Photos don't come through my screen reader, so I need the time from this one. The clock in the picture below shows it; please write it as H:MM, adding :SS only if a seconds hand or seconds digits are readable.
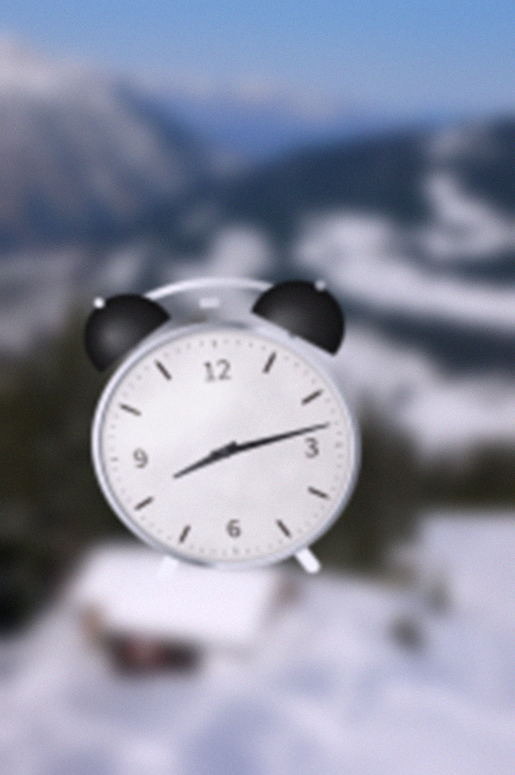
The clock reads 8:13
